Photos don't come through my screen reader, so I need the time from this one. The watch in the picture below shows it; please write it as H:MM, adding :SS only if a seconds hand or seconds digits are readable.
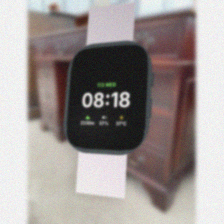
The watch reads 8:18
